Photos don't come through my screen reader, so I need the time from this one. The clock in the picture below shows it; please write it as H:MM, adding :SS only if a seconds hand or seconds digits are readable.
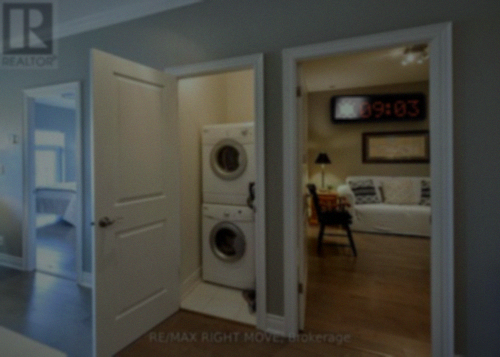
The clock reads 9:03
